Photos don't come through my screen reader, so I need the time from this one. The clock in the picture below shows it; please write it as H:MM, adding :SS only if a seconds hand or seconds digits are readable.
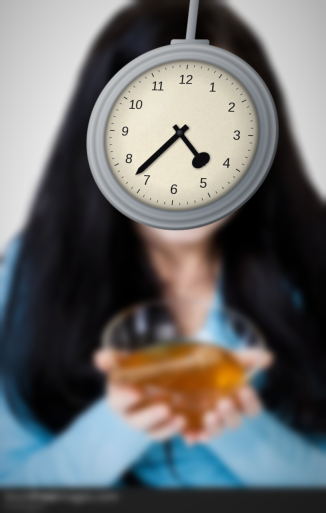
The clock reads 4:37
